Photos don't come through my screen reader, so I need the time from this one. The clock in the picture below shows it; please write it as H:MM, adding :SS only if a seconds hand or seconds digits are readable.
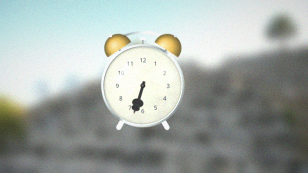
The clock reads 6:33
